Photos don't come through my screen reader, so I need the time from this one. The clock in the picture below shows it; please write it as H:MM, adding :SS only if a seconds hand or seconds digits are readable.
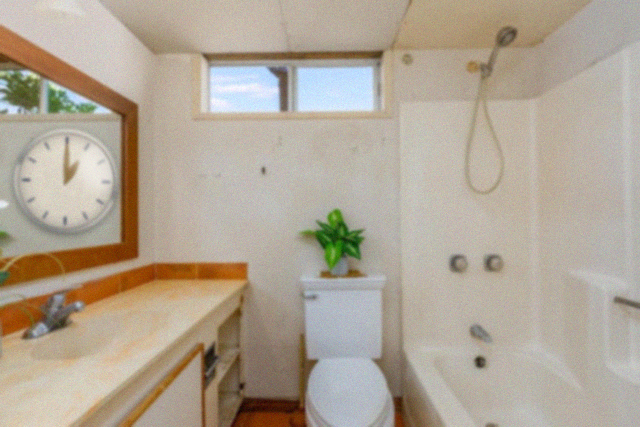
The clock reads 1:00
